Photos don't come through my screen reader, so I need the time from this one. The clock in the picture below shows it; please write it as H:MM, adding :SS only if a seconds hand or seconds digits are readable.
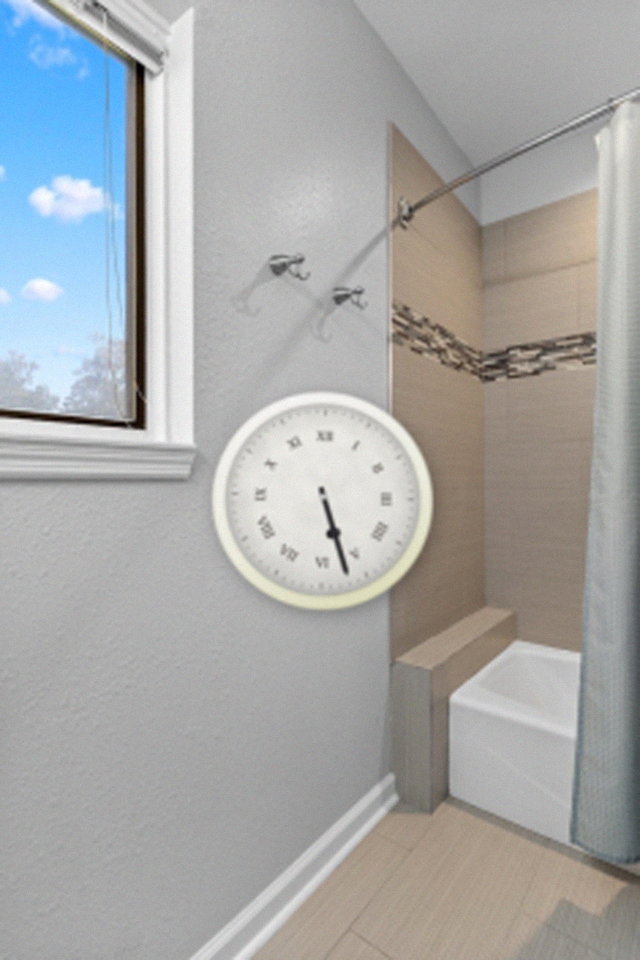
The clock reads 5:27
